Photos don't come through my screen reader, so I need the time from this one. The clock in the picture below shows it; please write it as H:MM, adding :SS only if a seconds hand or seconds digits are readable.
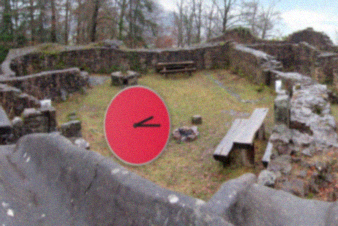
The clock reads 2:15
